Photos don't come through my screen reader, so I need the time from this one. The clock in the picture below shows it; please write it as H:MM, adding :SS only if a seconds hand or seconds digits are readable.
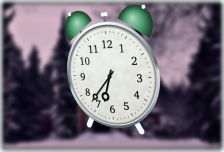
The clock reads 6:37
